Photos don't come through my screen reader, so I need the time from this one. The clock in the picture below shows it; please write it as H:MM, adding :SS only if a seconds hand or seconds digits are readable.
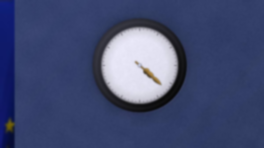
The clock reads 4:22
